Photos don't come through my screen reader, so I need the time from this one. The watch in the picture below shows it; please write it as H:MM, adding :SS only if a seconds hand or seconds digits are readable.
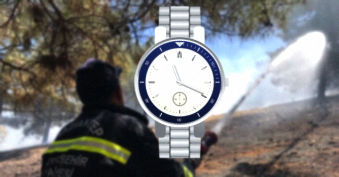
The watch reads 11:19
